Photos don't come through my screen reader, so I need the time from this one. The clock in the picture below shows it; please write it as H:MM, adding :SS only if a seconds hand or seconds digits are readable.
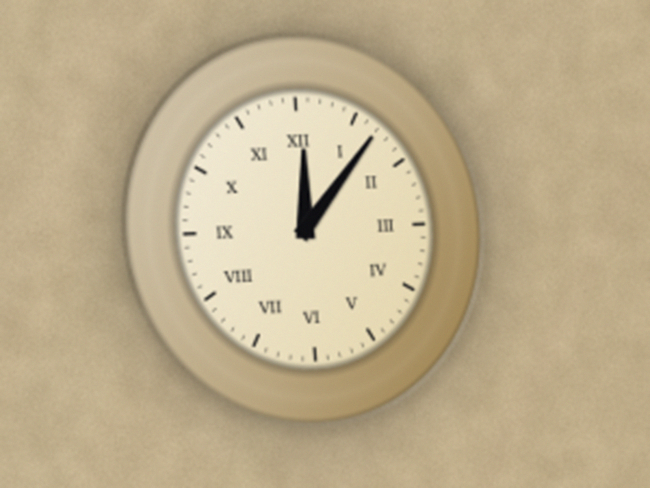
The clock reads 12:07
